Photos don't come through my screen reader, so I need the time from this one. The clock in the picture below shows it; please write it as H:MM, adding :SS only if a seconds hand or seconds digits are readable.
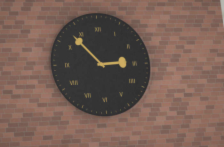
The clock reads 2:53
